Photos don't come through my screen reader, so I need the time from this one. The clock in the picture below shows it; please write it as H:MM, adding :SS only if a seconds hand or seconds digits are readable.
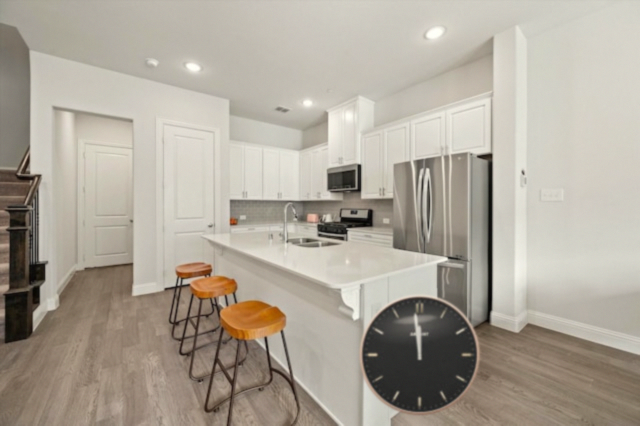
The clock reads 11:59
